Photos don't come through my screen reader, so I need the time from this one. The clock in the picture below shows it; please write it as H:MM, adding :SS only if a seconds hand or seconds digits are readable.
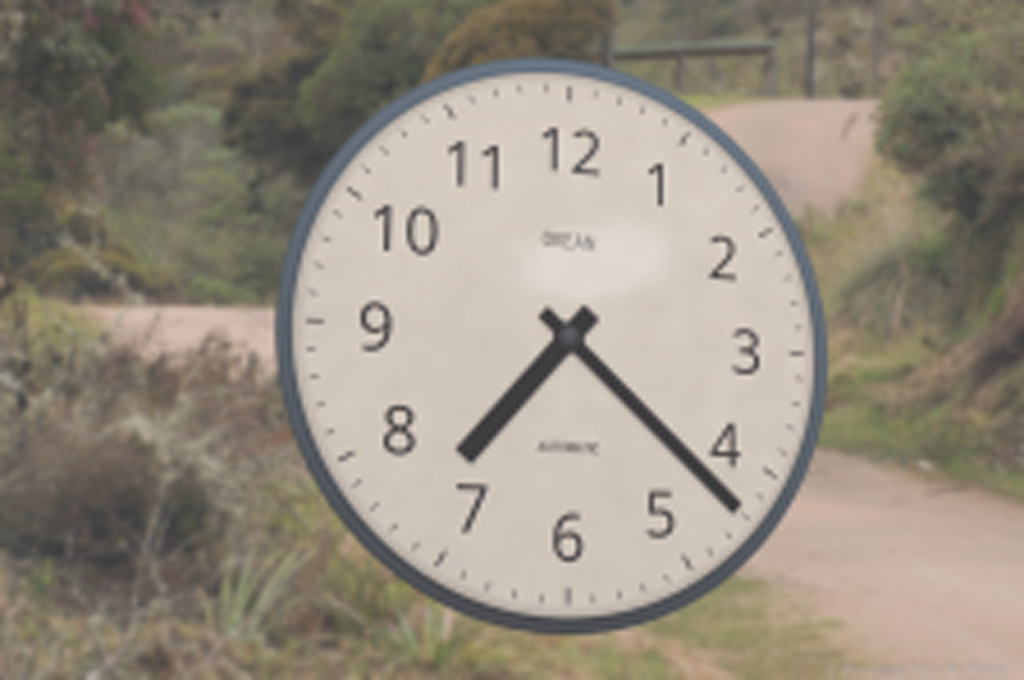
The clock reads 7:22
